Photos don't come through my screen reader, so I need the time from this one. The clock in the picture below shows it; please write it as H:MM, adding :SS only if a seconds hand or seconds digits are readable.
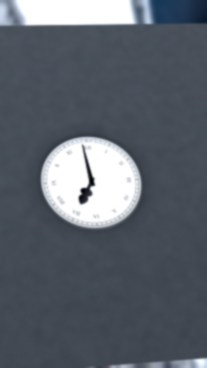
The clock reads 6:59
